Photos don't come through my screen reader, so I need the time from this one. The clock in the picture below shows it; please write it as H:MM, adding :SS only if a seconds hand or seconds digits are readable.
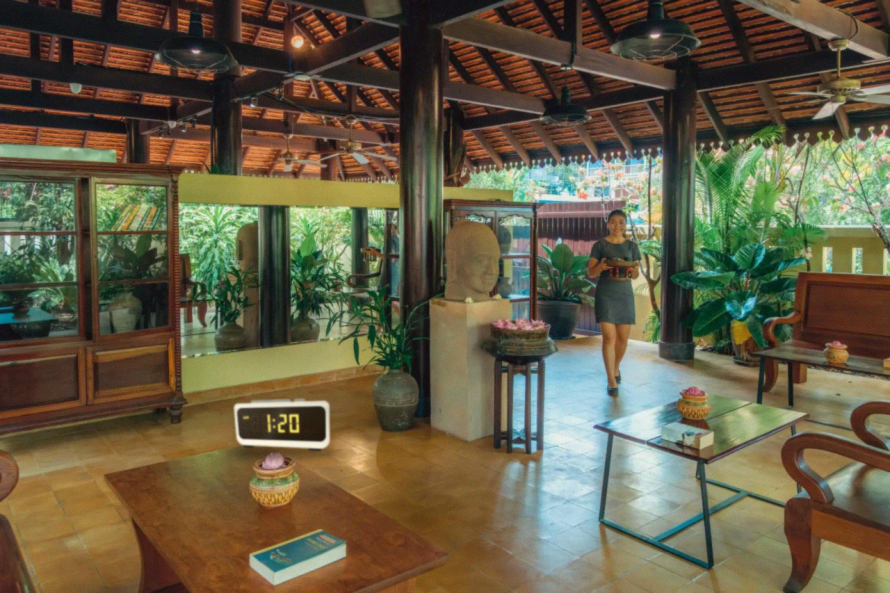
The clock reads 1:20
